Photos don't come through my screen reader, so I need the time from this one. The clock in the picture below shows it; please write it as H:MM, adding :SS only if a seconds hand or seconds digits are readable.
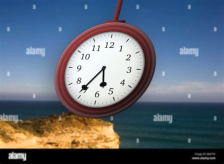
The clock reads 5:36
